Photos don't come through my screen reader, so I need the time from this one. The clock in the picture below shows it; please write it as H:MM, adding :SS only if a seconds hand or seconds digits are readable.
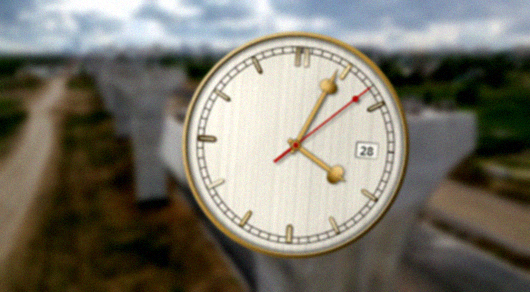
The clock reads 4:04:08
